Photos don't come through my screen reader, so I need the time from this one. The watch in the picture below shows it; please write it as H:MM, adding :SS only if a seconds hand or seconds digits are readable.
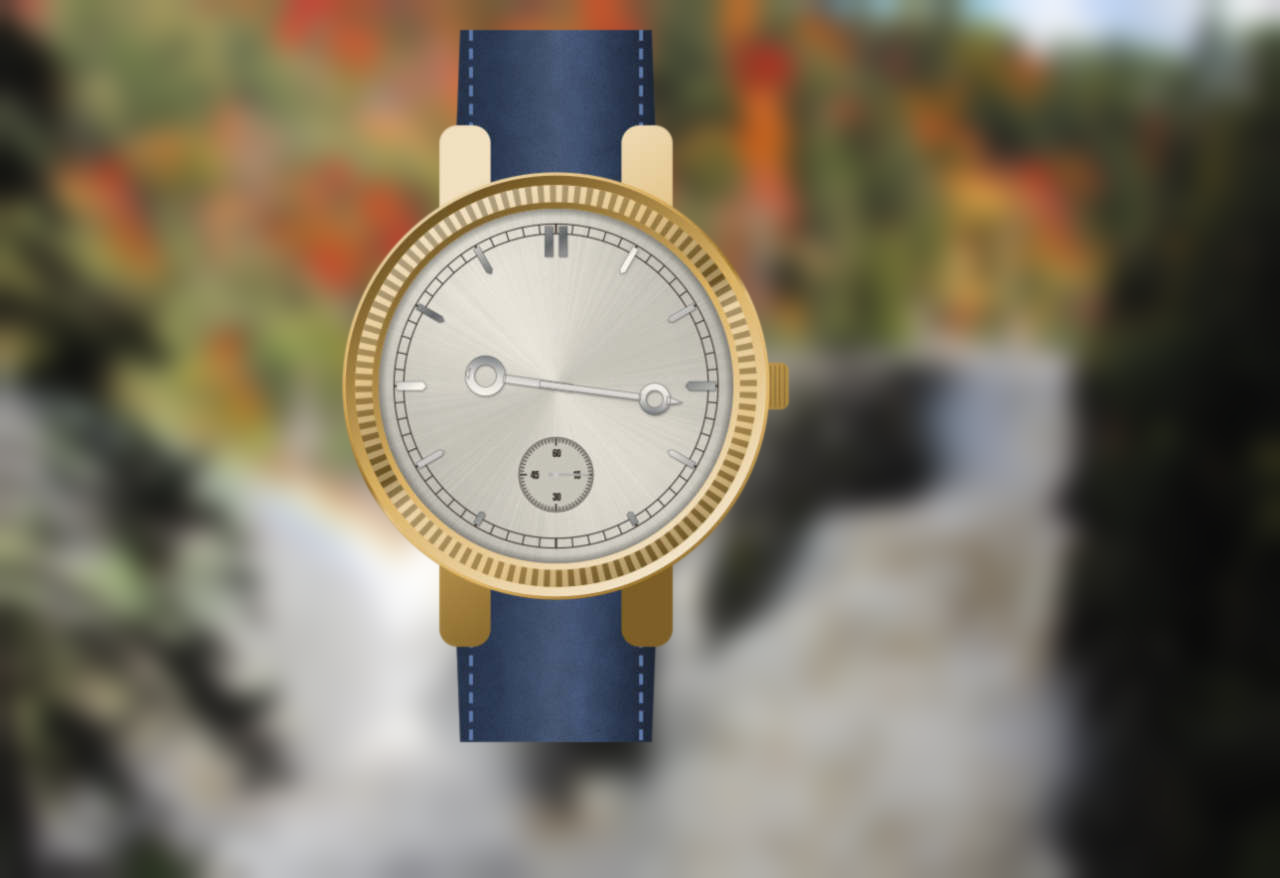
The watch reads 9:16:15
